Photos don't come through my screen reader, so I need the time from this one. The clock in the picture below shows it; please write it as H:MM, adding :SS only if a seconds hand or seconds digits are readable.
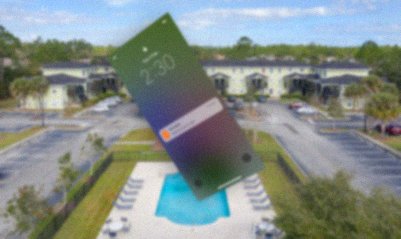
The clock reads 2:30
